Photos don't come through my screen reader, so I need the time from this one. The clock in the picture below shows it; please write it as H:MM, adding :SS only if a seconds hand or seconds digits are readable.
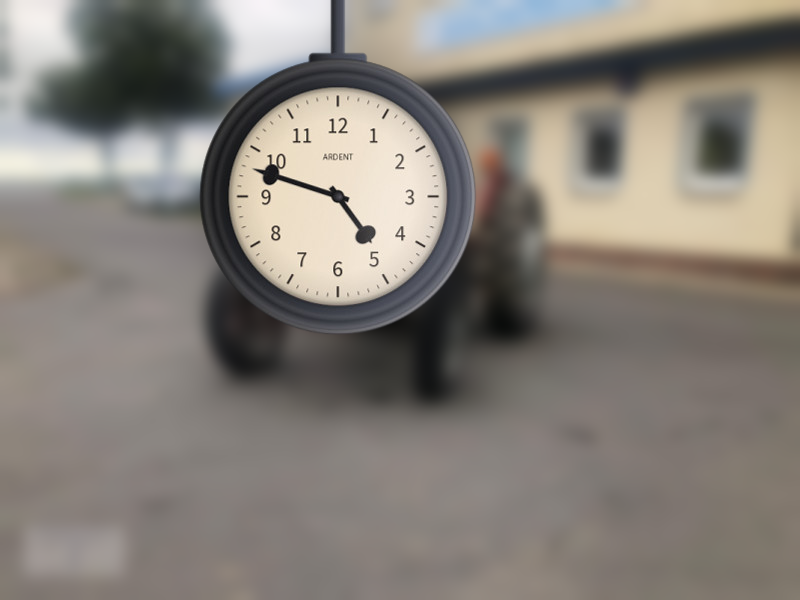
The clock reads 4:48
